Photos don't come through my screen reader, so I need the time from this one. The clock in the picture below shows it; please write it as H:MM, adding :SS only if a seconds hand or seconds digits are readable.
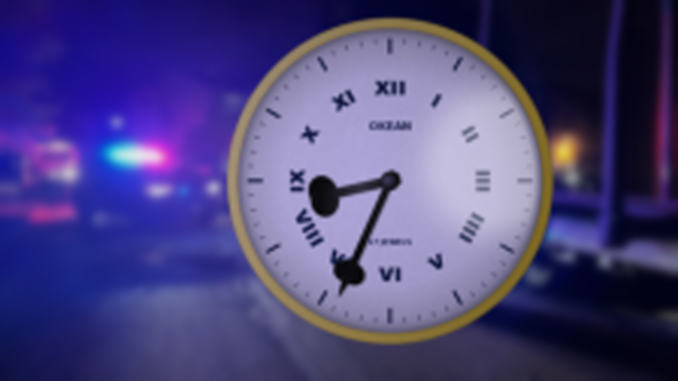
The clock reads 8:34
